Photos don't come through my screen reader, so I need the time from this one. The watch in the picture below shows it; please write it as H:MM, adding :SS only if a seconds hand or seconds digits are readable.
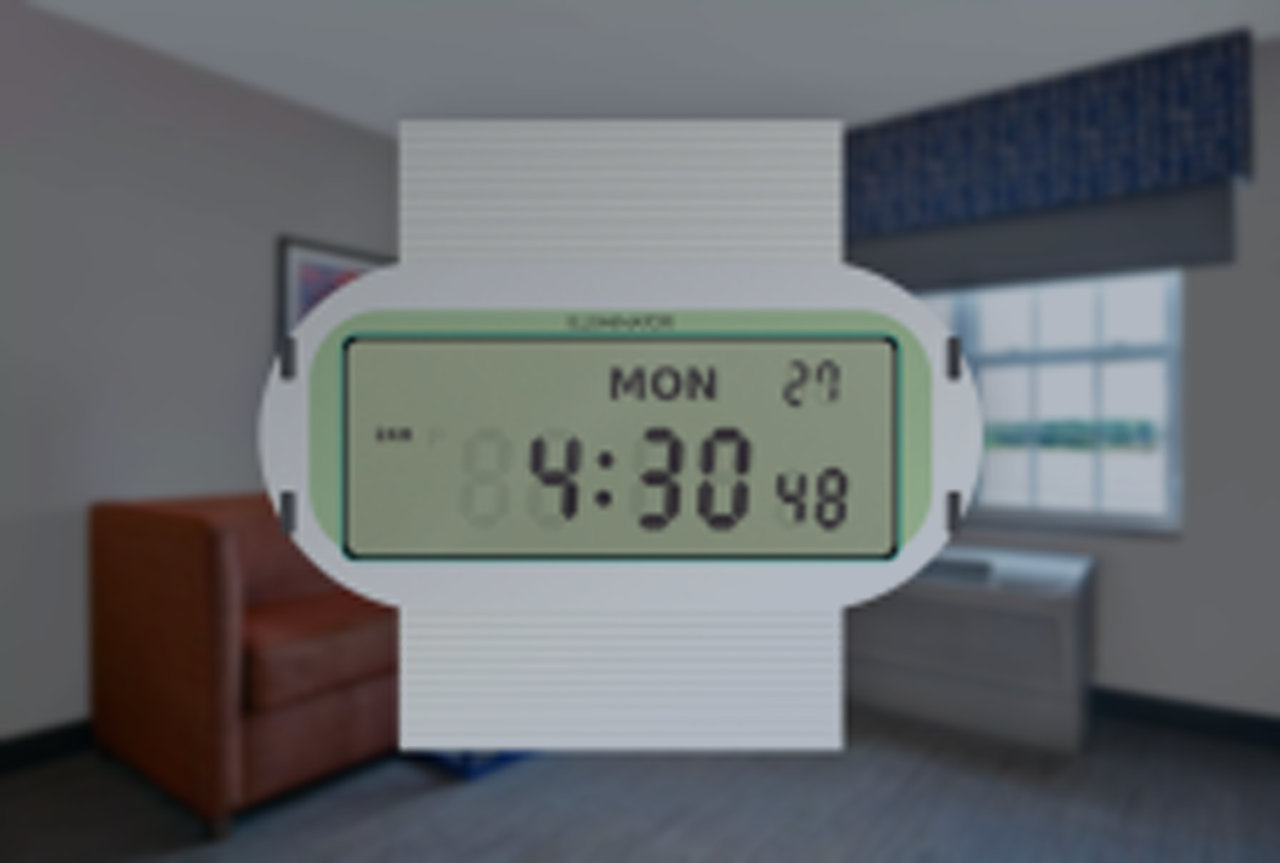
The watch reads 4:30:48
